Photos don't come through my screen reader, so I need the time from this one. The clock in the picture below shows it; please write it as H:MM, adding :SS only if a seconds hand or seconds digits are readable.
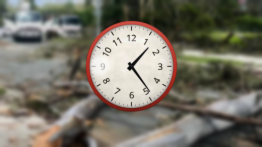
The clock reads 1:24
